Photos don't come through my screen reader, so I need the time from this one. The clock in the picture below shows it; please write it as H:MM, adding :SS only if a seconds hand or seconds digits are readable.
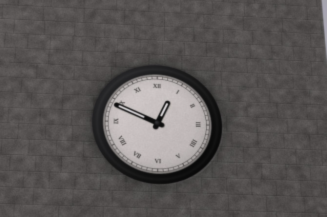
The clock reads 12:49
